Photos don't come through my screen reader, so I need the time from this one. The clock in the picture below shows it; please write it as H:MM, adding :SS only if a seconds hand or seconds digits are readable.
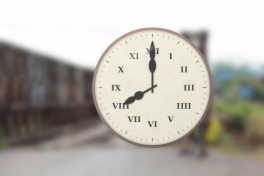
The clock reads 8:00
